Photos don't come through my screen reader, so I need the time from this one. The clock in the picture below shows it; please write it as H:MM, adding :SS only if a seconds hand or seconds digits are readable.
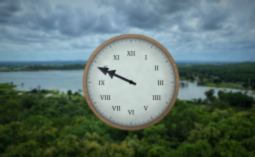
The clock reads 9:49
